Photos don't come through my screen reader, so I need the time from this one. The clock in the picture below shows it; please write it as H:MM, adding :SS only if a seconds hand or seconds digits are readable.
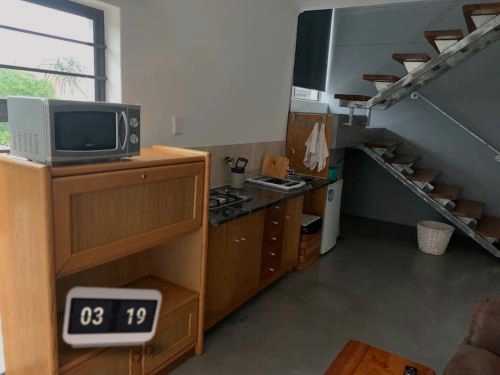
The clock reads 3:19
